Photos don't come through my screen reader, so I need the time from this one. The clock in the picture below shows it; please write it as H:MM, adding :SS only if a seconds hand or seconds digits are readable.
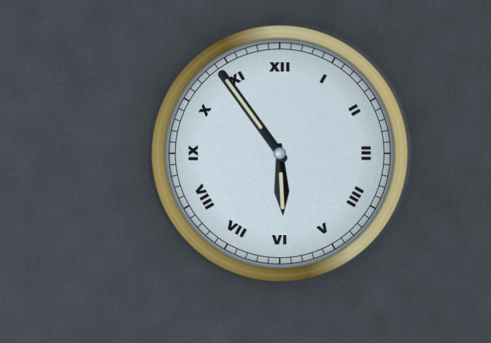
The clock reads 5:54
